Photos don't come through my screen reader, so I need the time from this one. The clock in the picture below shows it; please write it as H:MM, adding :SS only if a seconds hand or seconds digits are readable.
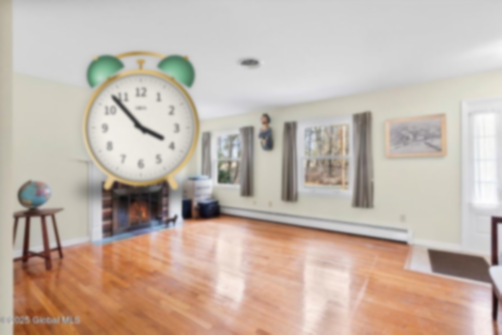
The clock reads 3:53
